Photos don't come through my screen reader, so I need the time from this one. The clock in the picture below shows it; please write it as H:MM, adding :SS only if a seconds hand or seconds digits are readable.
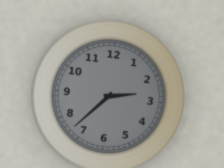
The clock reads 2:37
